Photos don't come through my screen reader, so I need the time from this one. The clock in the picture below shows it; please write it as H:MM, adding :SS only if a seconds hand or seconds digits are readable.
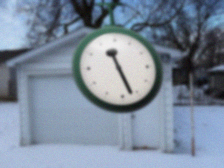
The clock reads 11:27
